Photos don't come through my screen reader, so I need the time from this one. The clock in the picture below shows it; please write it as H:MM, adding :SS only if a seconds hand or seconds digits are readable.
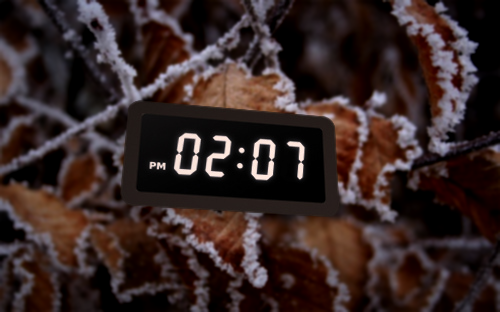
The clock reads 2:07
